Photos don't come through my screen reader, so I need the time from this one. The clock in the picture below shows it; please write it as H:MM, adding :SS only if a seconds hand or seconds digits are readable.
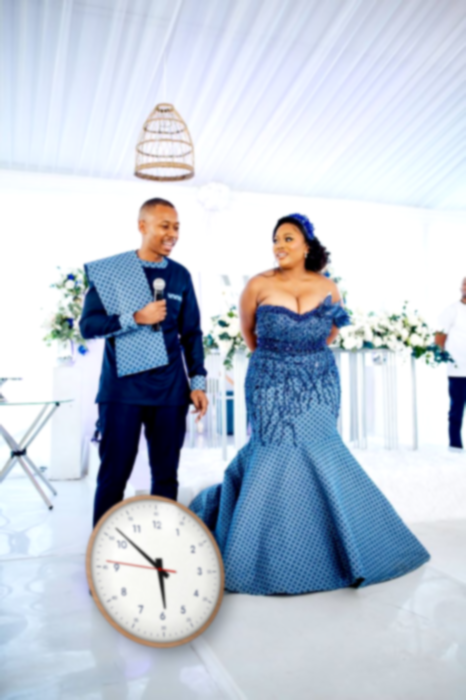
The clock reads 5:51:46
